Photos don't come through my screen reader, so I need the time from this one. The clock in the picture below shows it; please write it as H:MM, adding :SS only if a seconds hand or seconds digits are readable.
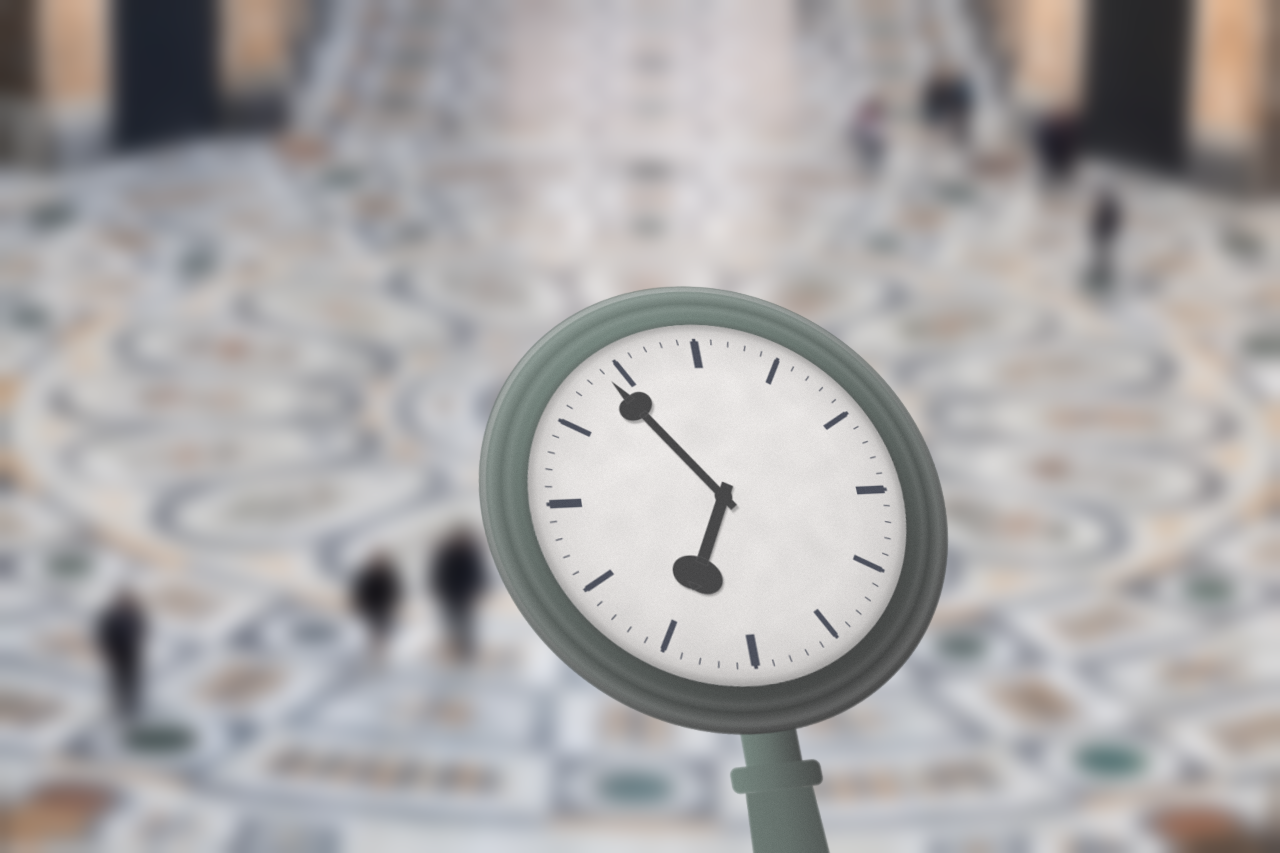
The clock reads 6:54
